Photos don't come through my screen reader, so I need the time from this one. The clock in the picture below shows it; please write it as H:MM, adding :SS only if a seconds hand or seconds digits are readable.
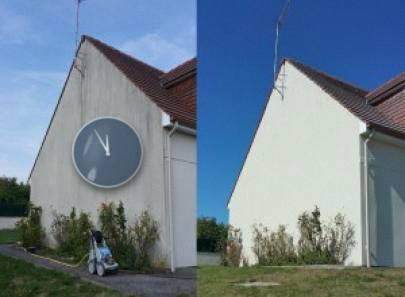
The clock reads 11:55
